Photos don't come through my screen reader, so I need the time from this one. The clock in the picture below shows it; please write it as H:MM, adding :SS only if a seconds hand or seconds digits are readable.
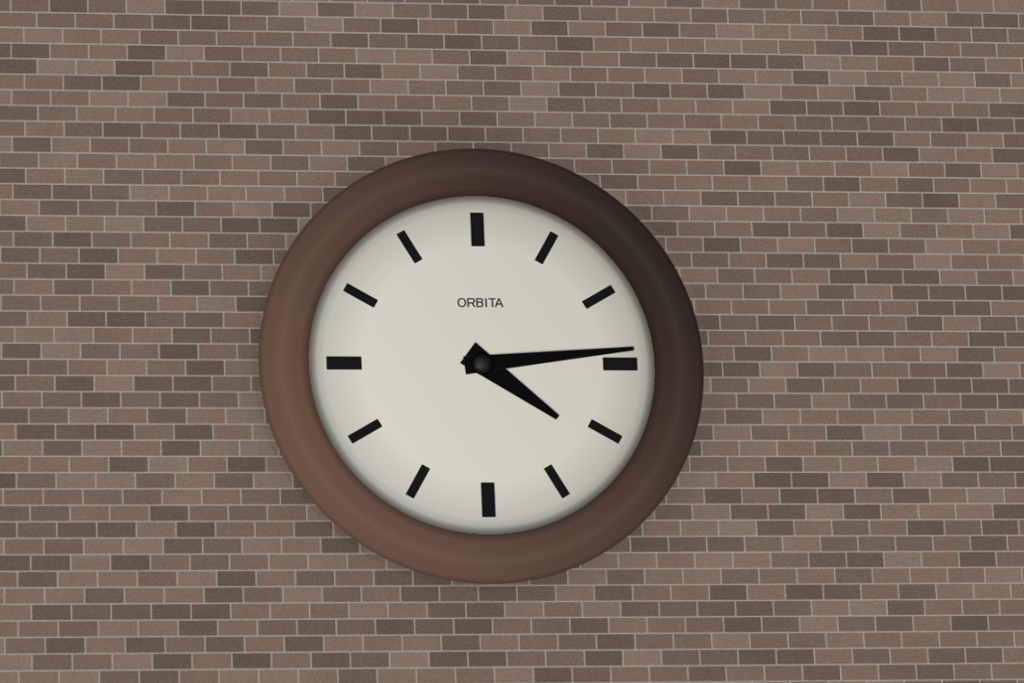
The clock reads 4:14
